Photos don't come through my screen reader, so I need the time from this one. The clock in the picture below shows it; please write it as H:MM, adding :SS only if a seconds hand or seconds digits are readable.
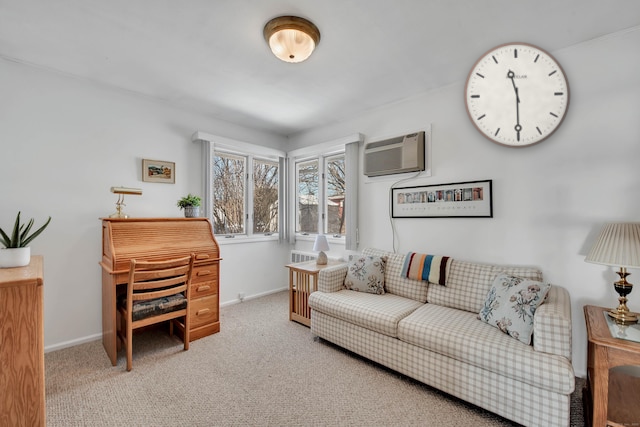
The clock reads 11:30
